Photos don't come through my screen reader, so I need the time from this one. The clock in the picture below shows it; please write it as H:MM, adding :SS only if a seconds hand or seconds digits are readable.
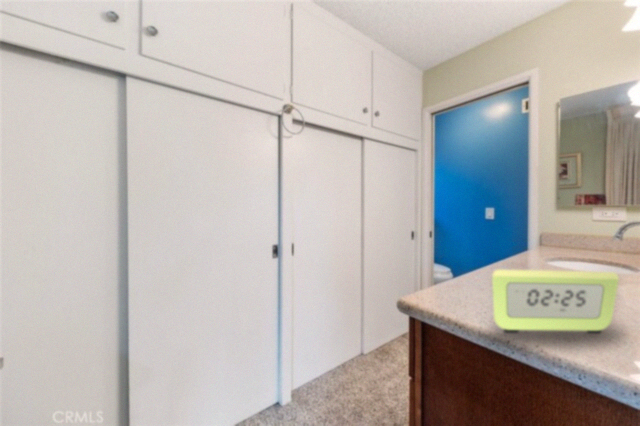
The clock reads 2:25
